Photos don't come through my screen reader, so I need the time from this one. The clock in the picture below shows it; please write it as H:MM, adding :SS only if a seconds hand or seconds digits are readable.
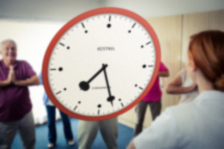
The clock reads 7:27
